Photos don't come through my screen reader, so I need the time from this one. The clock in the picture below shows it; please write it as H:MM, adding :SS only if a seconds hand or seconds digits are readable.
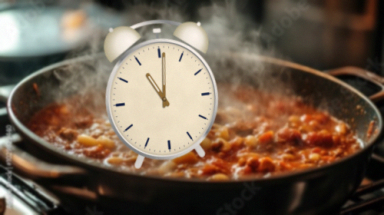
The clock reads 11:01
